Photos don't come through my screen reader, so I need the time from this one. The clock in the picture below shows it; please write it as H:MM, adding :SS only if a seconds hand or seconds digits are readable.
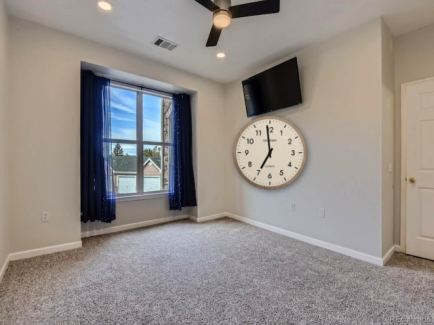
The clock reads 6:59
